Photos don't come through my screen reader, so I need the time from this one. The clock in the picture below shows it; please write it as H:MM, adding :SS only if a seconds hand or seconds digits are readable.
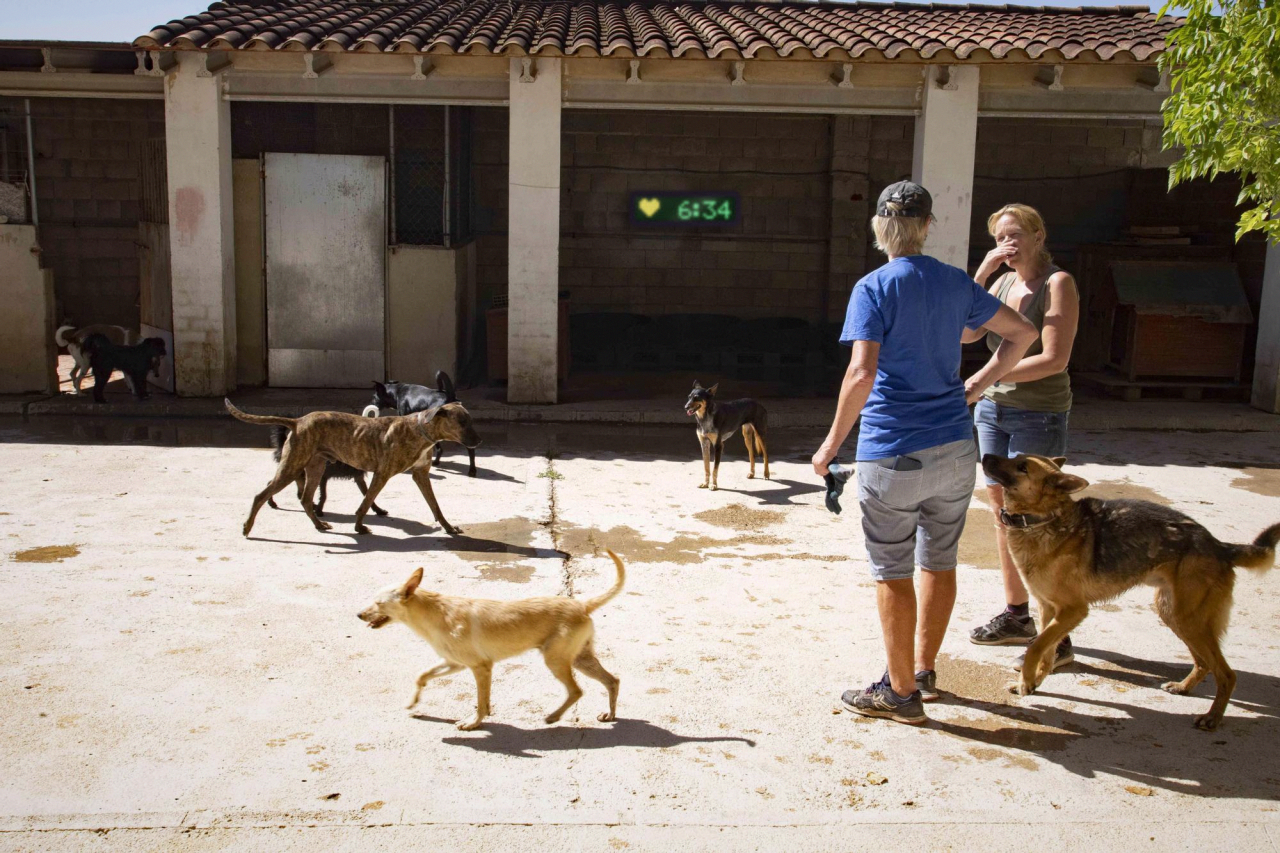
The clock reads 6:34
